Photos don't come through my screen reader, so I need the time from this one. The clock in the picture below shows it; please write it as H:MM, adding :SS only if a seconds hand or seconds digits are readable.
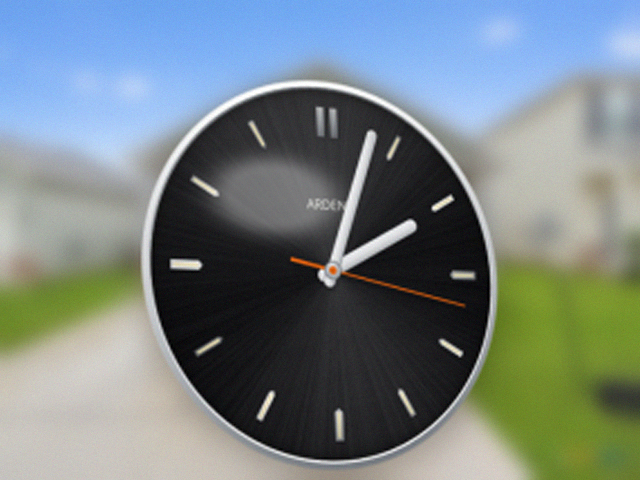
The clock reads 2:03:17
